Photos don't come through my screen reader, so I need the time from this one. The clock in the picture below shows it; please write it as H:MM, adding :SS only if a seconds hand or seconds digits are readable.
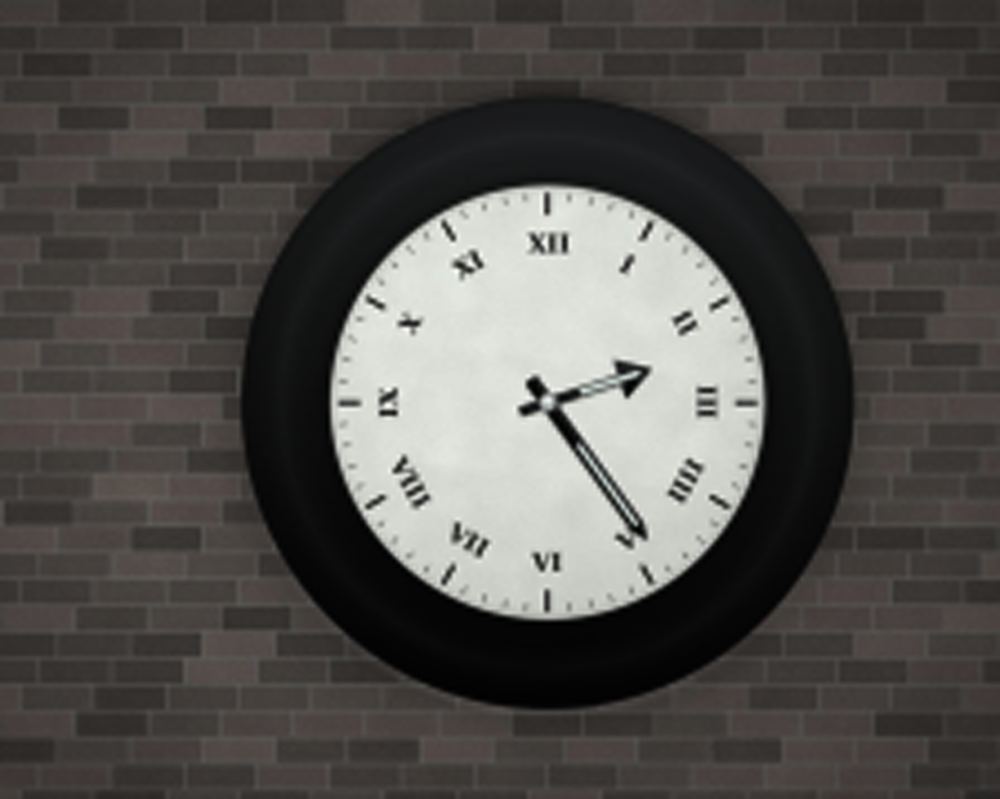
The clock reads 2:24
